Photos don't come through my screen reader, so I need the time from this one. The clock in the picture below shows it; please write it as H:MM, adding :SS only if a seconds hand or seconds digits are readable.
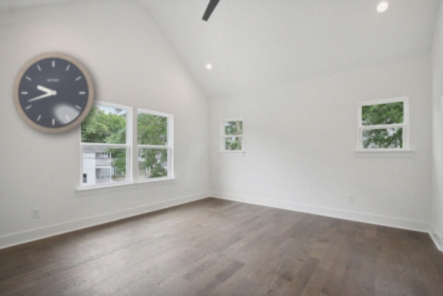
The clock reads 9:42
